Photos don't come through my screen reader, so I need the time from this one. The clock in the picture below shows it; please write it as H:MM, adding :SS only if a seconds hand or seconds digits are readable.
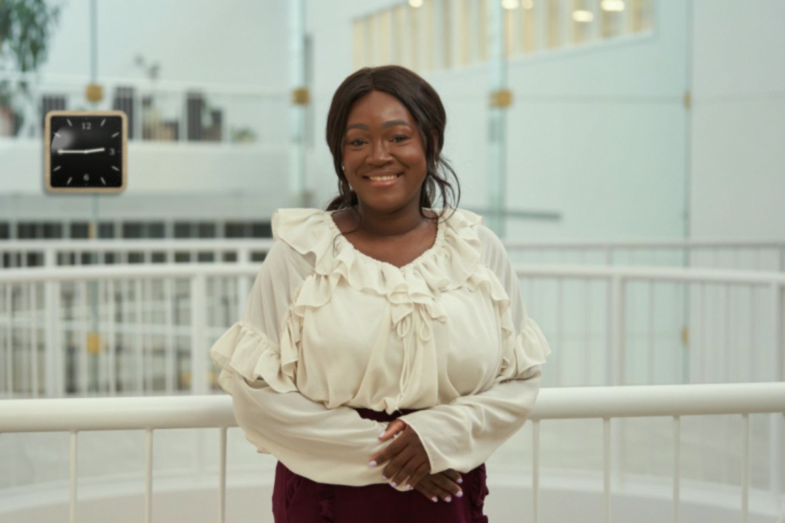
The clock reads 2:45
